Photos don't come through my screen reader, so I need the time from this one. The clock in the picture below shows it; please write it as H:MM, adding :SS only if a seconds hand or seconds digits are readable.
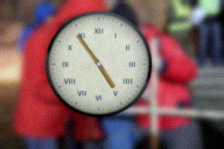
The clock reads 4:54
